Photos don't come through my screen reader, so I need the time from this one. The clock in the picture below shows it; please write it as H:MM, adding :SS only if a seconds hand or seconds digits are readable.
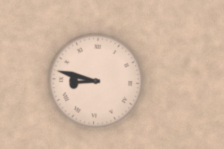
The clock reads 8:47
